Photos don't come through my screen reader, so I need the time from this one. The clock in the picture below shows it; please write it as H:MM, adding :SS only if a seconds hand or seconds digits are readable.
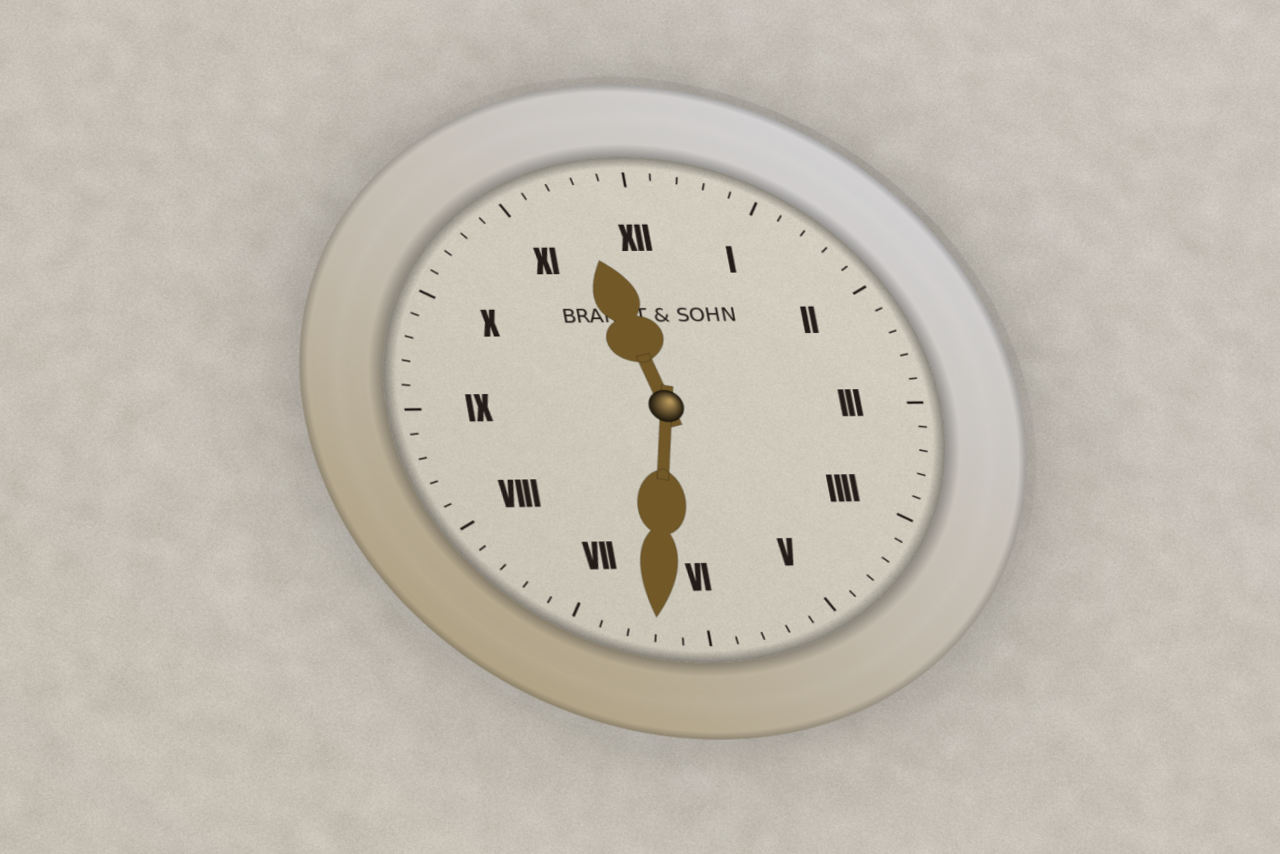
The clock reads 11:32
